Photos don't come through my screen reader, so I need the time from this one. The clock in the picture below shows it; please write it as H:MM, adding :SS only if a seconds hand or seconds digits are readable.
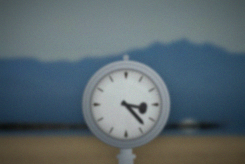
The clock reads 3:23
